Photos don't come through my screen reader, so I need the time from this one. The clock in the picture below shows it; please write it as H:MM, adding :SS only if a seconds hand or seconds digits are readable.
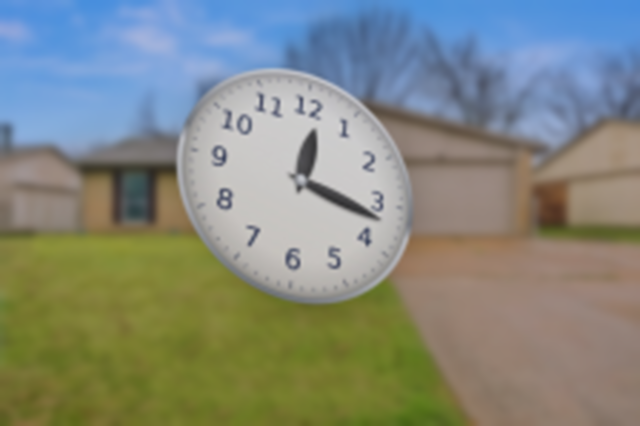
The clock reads 12:17
